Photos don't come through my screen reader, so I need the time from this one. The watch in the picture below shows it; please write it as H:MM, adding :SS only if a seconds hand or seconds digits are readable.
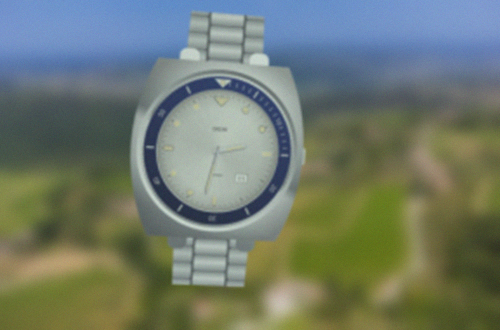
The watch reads 2:32
